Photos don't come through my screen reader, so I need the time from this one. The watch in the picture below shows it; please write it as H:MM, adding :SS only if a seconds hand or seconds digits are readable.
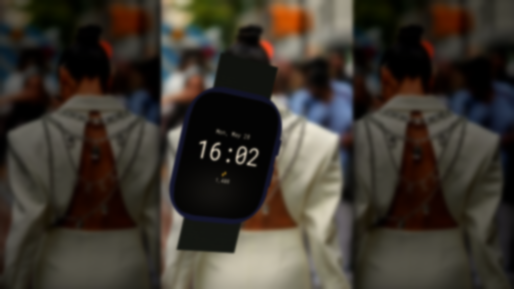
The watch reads 16:02
